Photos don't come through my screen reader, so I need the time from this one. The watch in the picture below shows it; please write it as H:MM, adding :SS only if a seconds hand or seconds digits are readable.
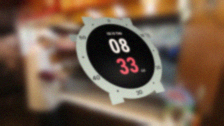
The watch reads 8:33
